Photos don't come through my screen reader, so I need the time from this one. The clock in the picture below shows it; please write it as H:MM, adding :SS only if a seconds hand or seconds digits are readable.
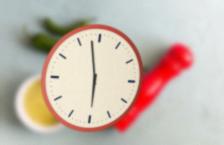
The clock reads 5:58
